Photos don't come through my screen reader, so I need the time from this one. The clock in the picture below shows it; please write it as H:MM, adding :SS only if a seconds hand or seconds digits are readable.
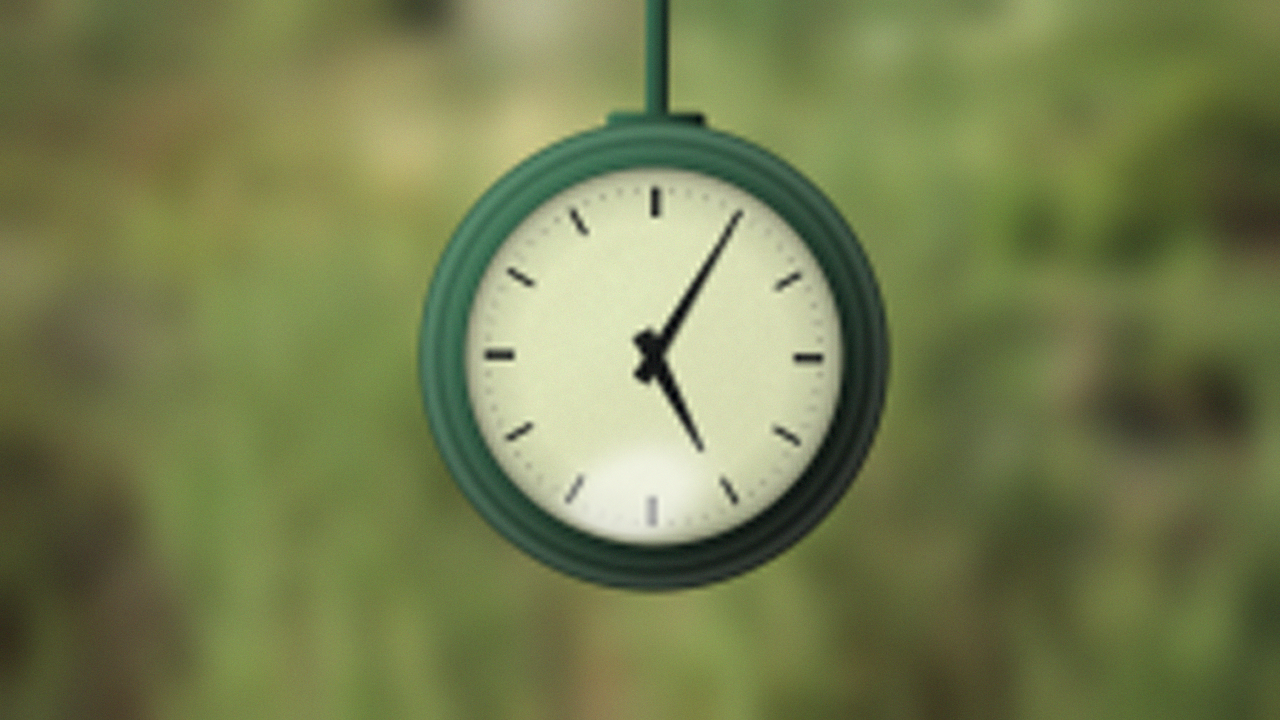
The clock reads 5:05
